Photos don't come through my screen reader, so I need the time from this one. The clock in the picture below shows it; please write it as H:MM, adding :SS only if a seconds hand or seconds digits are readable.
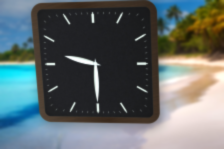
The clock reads 9:30
